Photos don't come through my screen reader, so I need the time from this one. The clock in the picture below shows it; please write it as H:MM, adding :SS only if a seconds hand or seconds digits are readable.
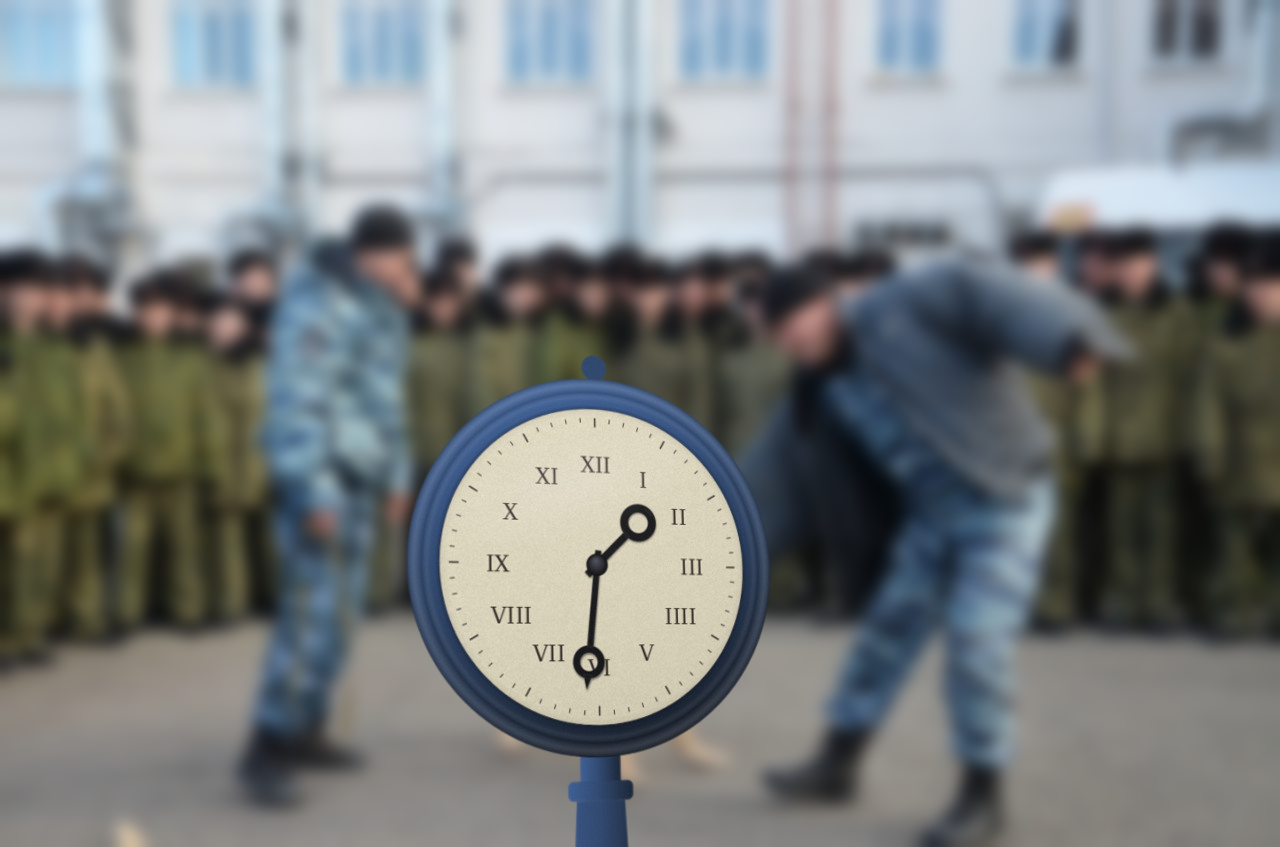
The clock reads 1:31
